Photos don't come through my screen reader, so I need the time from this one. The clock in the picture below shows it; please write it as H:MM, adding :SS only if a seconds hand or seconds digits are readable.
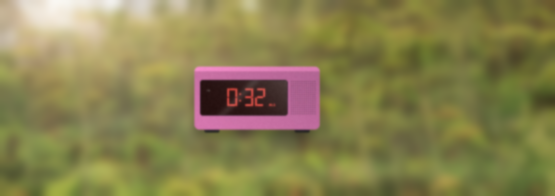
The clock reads 0:32
